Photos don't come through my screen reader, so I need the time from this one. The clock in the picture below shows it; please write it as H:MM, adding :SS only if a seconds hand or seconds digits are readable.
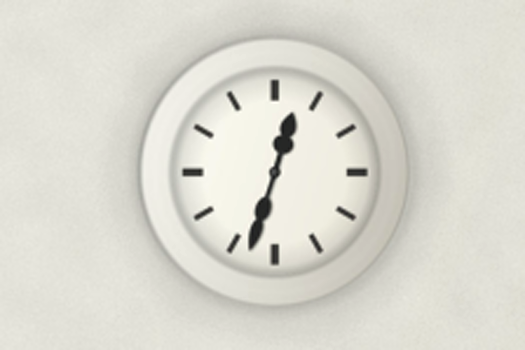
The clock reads 12:33
